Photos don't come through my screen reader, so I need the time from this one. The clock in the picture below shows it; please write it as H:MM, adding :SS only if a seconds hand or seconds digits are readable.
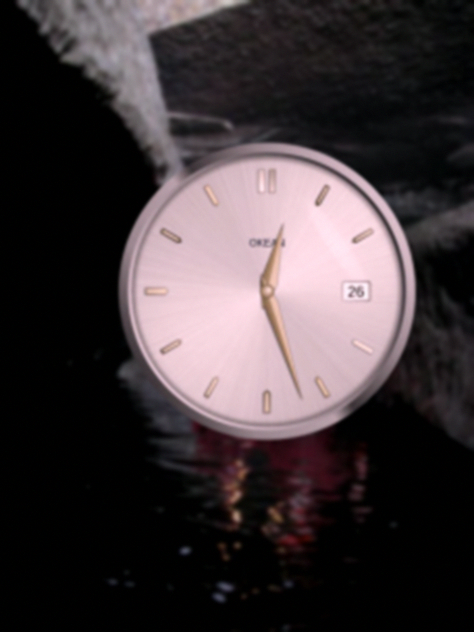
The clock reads 12:27
